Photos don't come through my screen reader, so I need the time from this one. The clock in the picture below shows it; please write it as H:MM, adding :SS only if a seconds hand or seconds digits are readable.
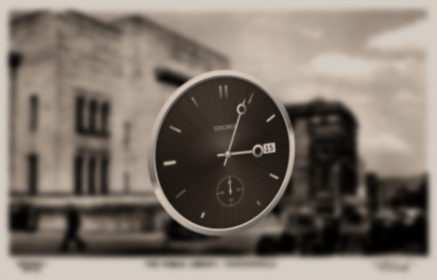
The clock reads 3:04
